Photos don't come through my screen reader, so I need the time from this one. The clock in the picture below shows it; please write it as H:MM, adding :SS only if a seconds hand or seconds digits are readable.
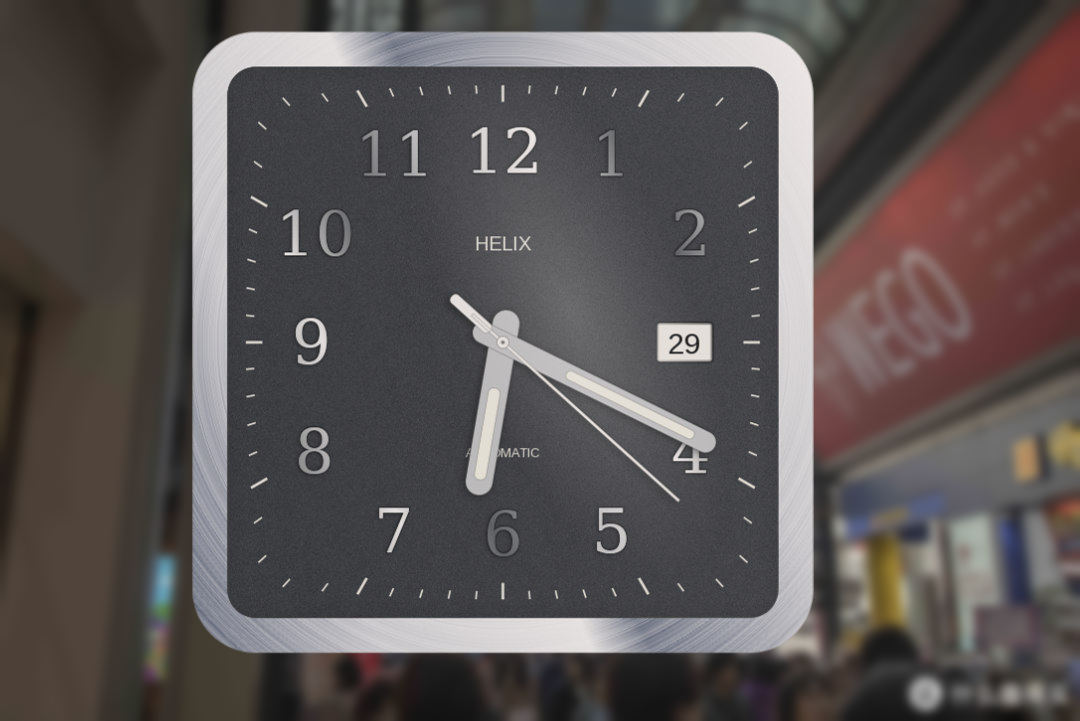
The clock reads 6:19:22
